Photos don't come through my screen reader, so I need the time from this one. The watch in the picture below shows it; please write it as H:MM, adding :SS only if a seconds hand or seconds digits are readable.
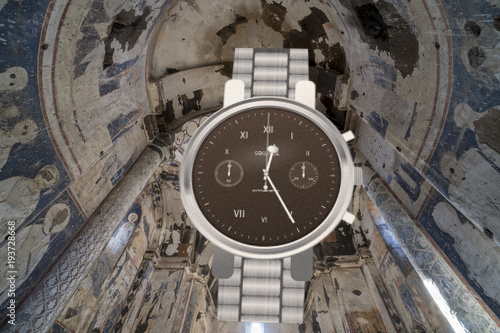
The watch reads 12:25
